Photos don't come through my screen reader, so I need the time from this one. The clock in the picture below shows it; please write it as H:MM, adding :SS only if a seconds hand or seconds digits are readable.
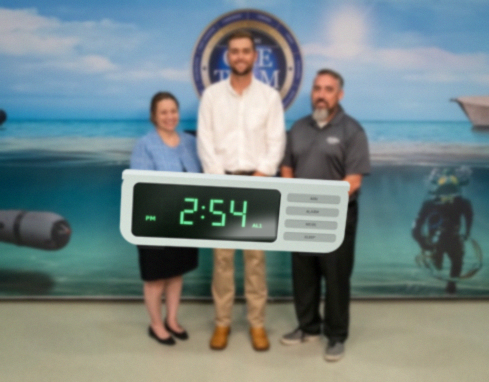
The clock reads 2:54
